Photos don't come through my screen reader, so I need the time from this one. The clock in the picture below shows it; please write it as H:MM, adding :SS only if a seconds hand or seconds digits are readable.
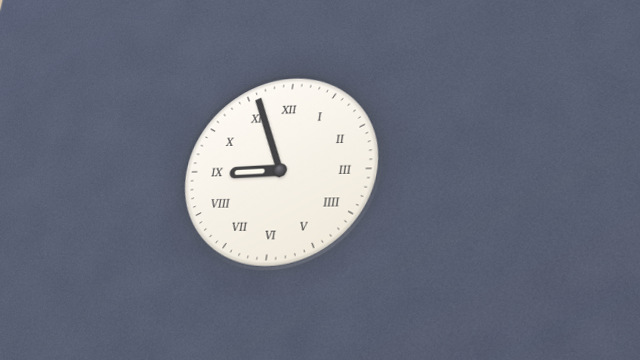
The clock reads 8:56
